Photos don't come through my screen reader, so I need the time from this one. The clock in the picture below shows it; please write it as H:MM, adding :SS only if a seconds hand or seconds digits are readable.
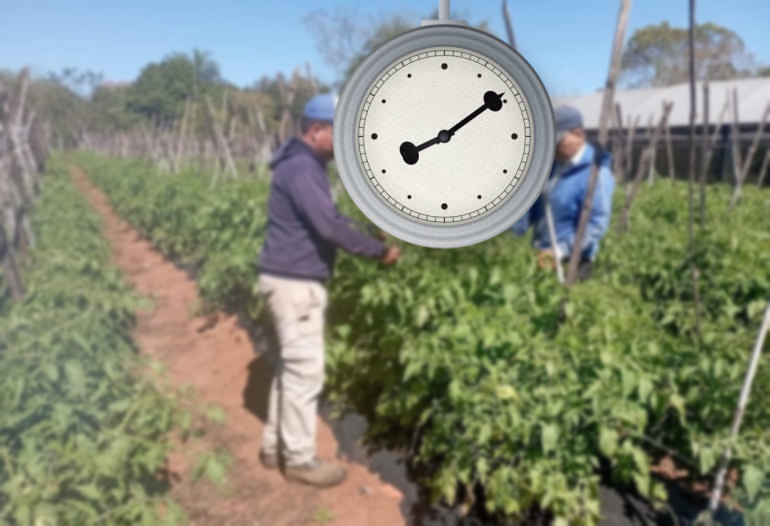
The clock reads 8:09
